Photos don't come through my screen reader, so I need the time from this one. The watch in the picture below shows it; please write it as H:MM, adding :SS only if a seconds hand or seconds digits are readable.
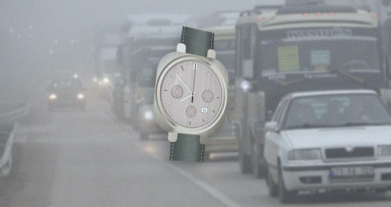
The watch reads 7:52
